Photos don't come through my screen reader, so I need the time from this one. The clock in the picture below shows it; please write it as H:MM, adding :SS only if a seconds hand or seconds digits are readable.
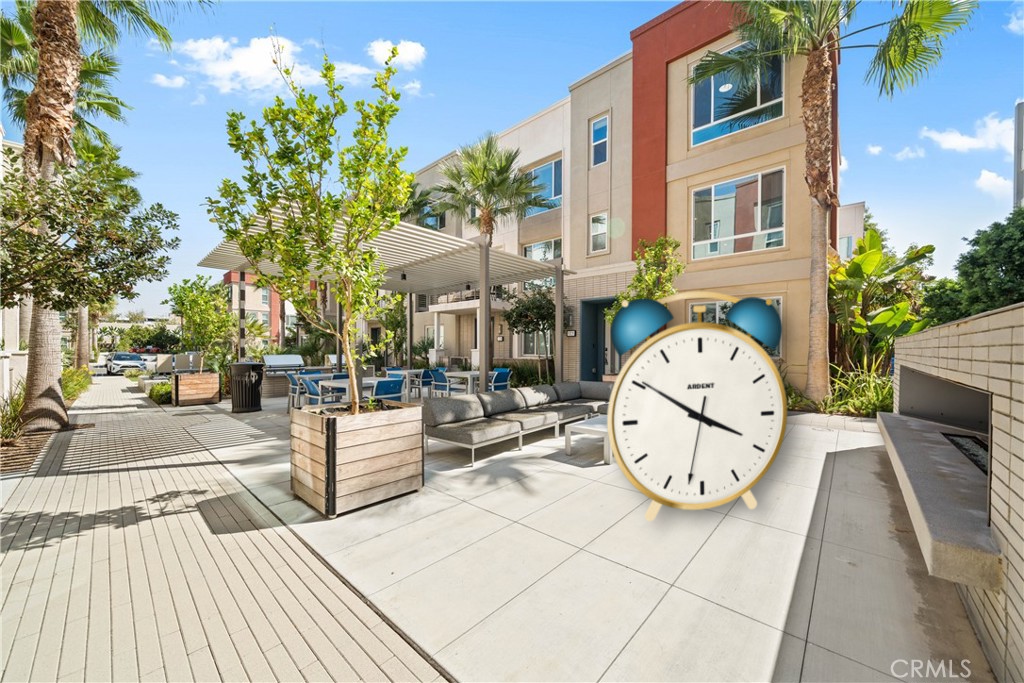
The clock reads 3:50:32
